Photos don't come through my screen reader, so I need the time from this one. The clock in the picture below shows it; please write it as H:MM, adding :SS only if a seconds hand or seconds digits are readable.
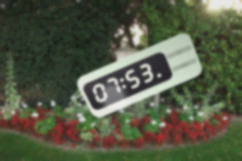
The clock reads 7:53
